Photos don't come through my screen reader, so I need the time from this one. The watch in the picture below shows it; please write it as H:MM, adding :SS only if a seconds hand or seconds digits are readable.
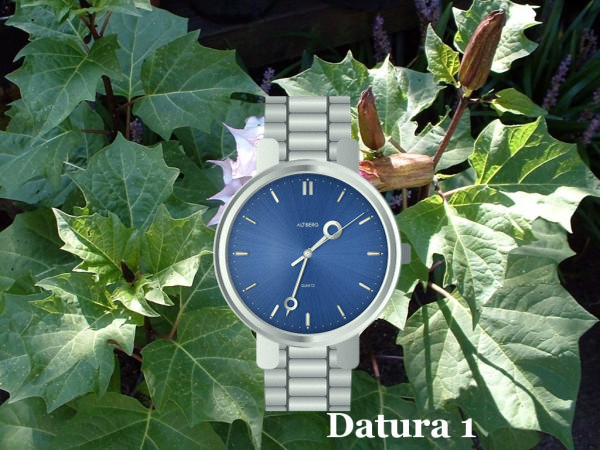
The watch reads 1:33:09
